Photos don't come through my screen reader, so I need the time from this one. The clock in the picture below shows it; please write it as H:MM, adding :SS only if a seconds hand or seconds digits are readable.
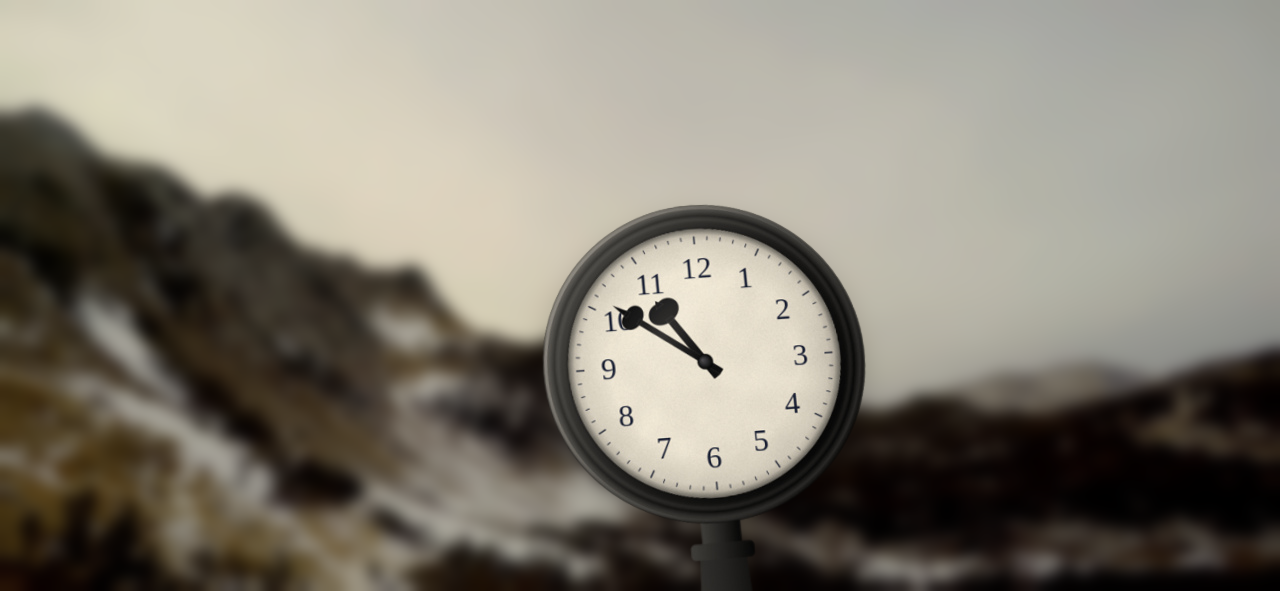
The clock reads 10:51
